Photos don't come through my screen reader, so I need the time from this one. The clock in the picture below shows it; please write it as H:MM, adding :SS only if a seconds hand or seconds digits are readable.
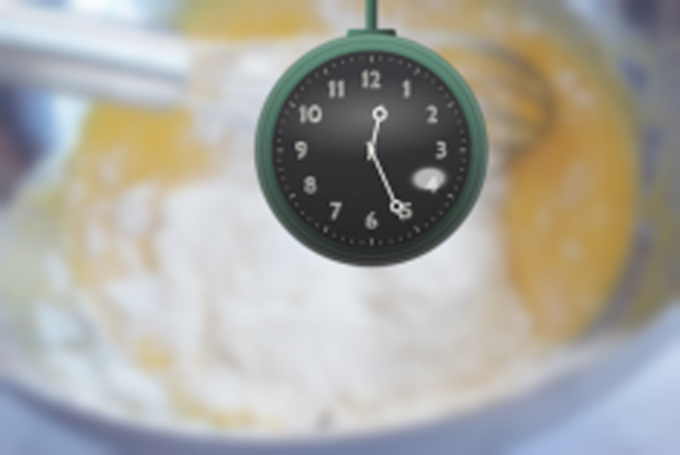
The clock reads 12:26
